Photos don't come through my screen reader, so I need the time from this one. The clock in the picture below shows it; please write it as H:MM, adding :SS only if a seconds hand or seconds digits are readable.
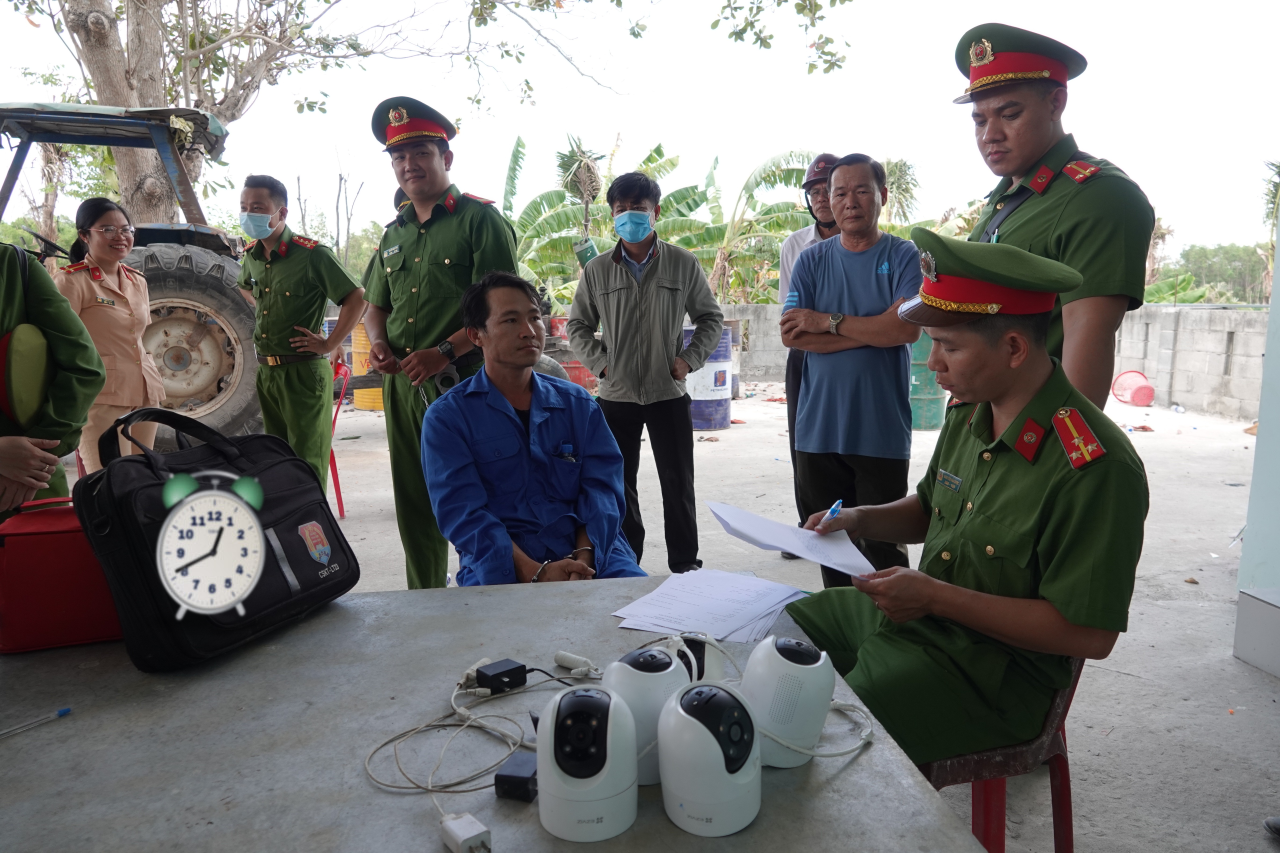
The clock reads 12:41
